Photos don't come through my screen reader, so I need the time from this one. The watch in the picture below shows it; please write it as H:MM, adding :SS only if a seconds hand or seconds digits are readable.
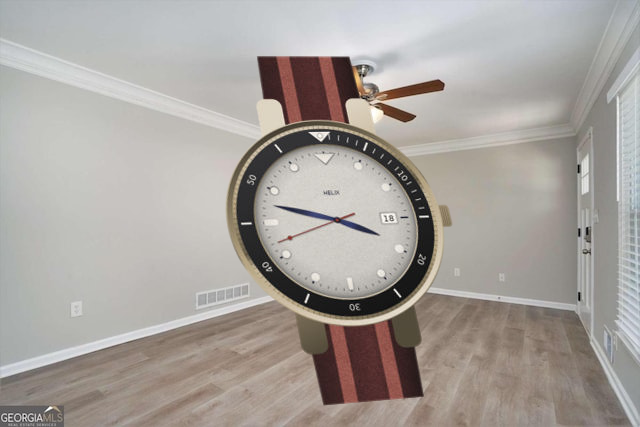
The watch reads 3:47:42
